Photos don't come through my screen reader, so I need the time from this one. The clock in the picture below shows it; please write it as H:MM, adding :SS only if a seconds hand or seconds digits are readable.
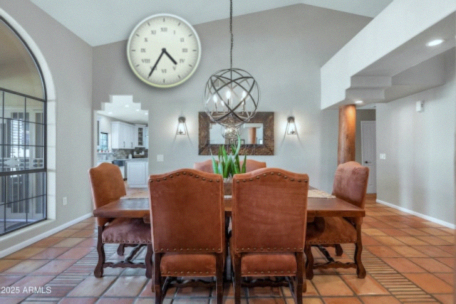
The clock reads 4:35
